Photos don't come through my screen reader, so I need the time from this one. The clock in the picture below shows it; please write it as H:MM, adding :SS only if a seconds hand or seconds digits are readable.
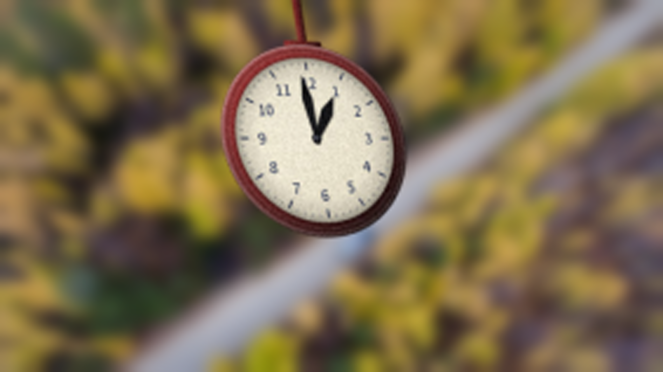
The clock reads 12:59
